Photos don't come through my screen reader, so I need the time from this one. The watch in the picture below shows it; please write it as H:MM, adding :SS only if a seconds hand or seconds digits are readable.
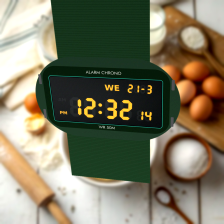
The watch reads 12:32:14
